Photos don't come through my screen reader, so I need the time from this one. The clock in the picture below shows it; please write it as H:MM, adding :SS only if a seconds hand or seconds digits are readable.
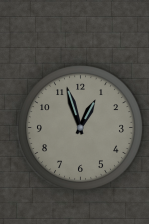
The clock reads 12:57
